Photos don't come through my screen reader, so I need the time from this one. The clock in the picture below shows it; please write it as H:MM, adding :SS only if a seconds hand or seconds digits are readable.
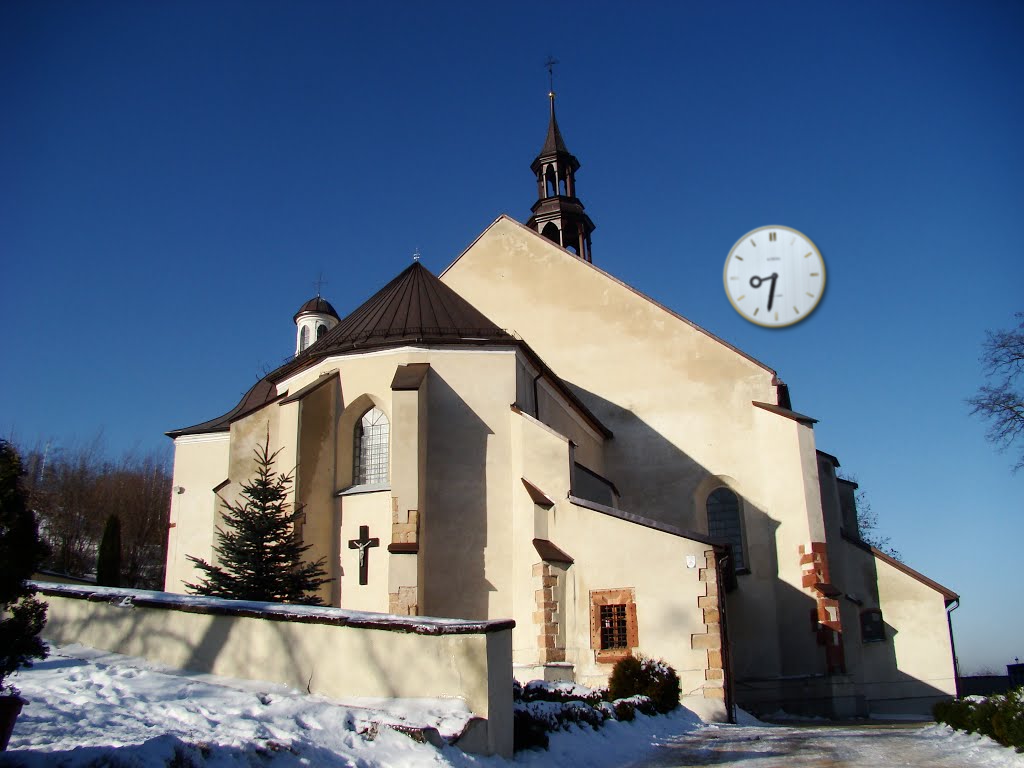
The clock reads 8:32
